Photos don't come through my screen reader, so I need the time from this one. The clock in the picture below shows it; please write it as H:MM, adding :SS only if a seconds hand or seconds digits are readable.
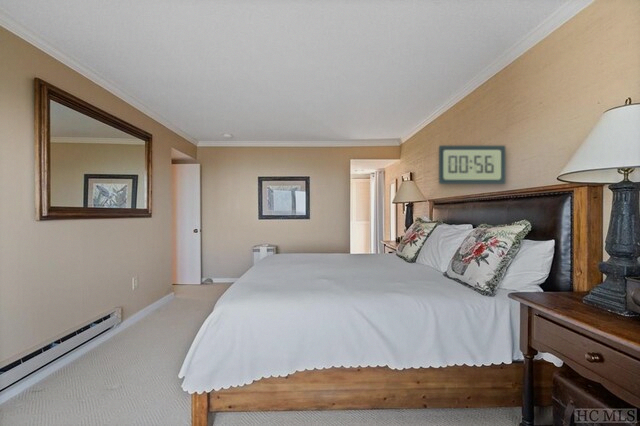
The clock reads 0:56
